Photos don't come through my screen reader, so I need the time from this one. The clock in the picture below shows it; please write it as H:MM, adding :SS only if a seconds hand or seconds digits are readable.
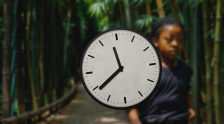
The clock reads 11:39
